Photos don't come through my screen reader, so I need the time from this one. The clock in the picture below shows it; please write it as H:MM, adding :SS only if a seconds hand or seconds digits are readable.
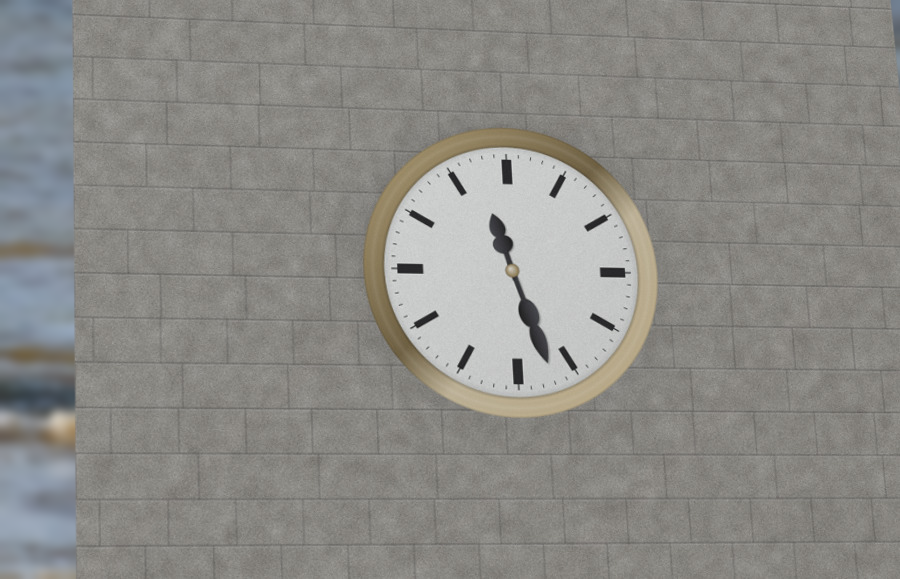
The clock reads 11:27
